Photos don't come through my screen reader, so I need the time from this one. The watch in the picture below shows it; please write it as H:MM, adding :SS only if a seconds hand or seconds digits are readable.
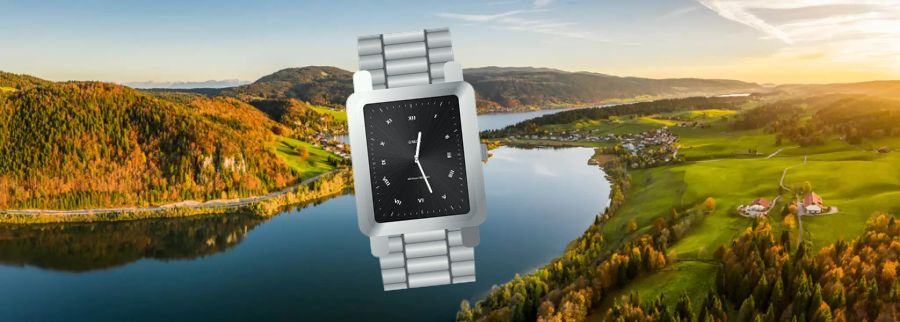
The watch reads 12:27
